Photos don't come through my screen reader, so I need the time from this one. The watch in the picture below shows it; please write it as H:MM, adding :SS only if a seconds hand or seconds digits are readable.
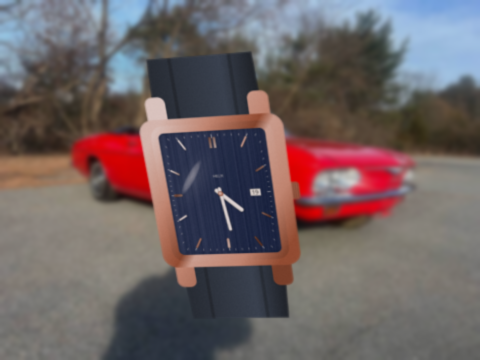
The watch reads 4:29
